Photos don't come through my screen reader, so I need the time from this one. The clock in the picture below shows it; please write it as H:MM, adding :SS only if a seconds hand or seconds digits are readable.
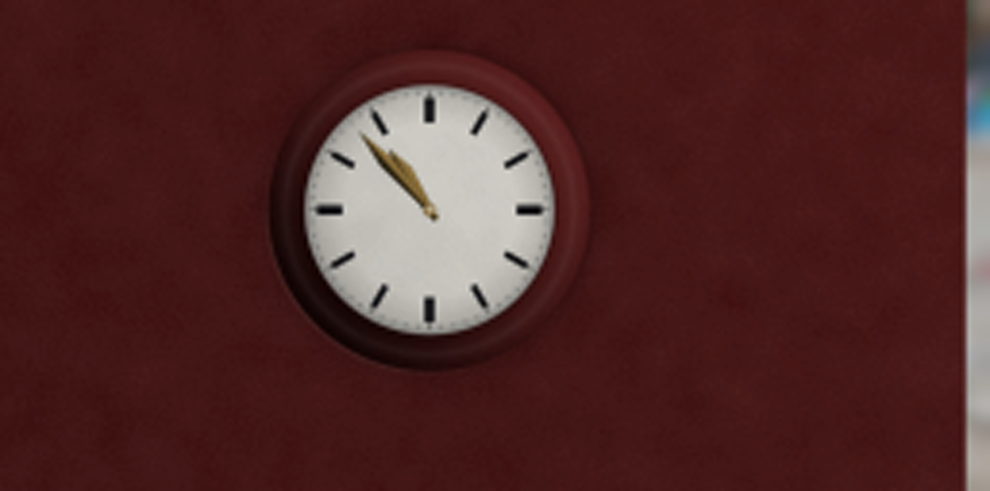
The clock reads 10:53
